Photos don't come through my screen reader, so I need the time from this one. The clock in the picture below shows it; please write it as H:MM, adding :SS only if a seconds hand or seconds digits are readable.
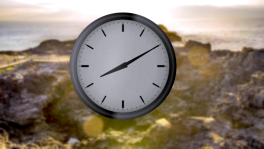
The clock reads 8:10
